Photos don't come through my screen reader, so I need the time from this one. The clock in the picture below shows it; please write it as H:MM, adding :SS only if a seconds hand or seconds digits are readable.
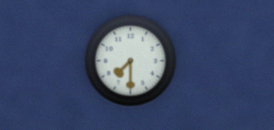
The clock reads 7:30
